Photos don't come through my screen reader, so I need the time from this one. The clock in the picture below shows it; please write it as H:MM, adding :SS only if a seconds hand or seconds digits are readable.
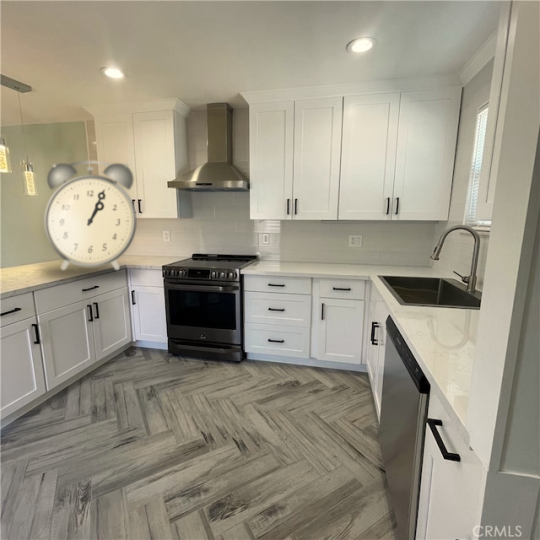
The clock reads 1:04
